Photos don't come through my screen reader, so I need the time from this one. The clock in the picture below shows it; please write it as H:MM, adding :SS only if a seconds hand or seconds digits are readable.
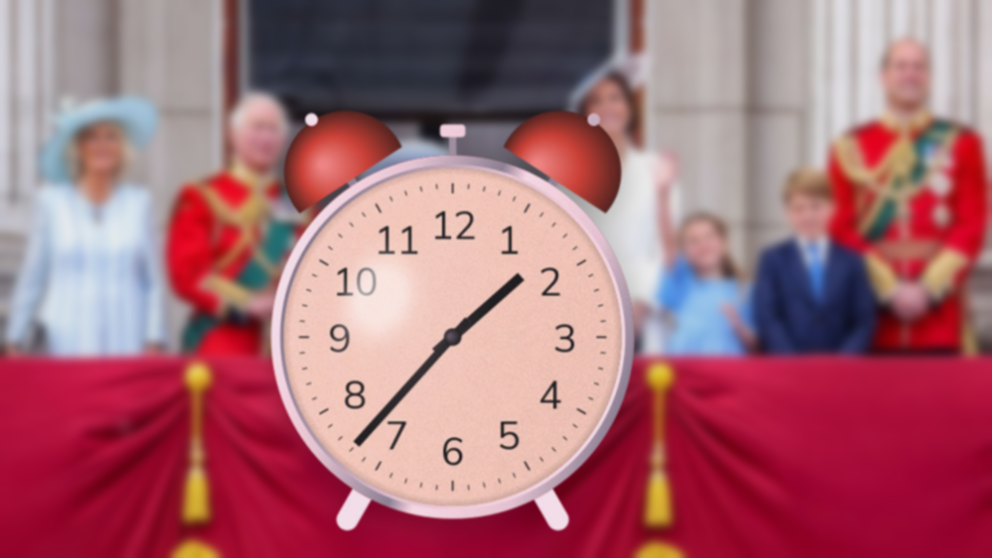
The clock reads 1:37
